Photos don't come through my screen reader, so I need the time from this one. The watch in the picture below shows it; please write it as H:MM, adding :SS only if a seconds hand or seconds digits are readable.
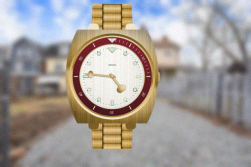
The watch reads 4:46
